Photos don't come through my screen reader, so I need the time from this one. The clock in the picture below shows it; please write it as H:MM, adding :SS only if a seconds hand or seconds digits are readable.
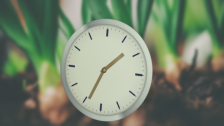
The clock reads 1:34
